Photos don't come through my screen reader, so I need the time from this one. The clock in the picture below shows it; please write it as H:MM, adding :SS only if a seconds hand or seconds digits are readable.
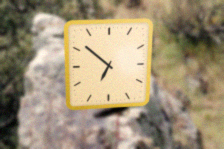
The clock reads 6:52
